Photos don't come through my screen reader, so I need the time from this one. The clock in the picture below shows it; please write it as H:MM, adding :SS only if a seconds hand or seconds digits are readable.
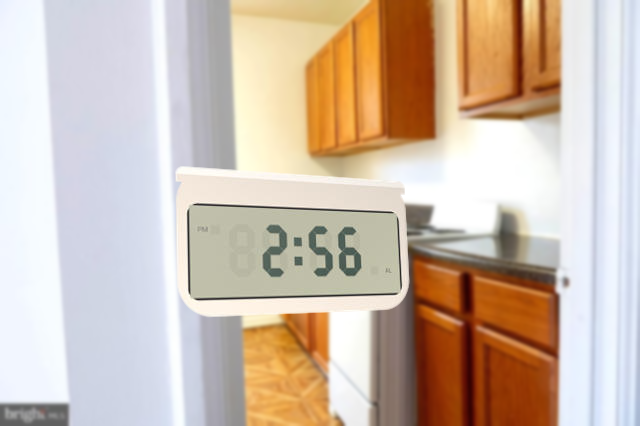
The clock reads 2:56
